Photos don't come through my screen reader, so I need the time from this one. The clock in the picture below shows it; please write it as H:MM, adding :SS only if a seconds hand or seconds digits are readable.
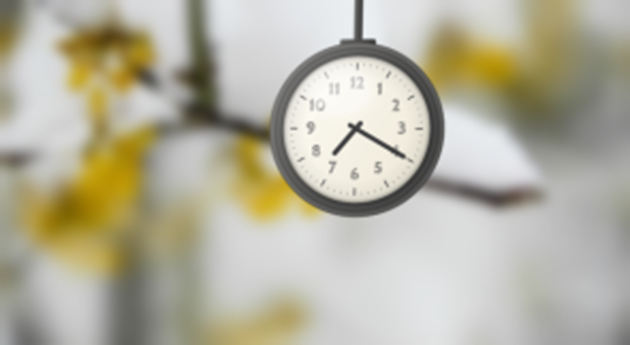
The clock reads 7:20
